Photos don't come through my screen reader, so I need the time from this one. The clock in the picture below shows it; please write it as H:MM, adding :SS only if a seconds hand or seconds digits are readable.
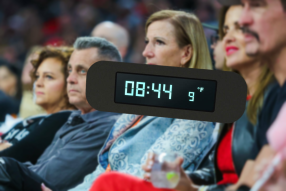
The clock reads 8:44
